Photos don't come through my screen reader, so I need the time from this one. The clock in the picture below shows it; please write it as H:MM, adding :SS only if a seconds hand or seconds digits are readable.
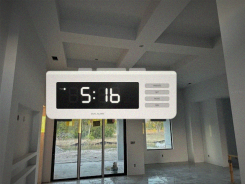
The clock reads 5:16
